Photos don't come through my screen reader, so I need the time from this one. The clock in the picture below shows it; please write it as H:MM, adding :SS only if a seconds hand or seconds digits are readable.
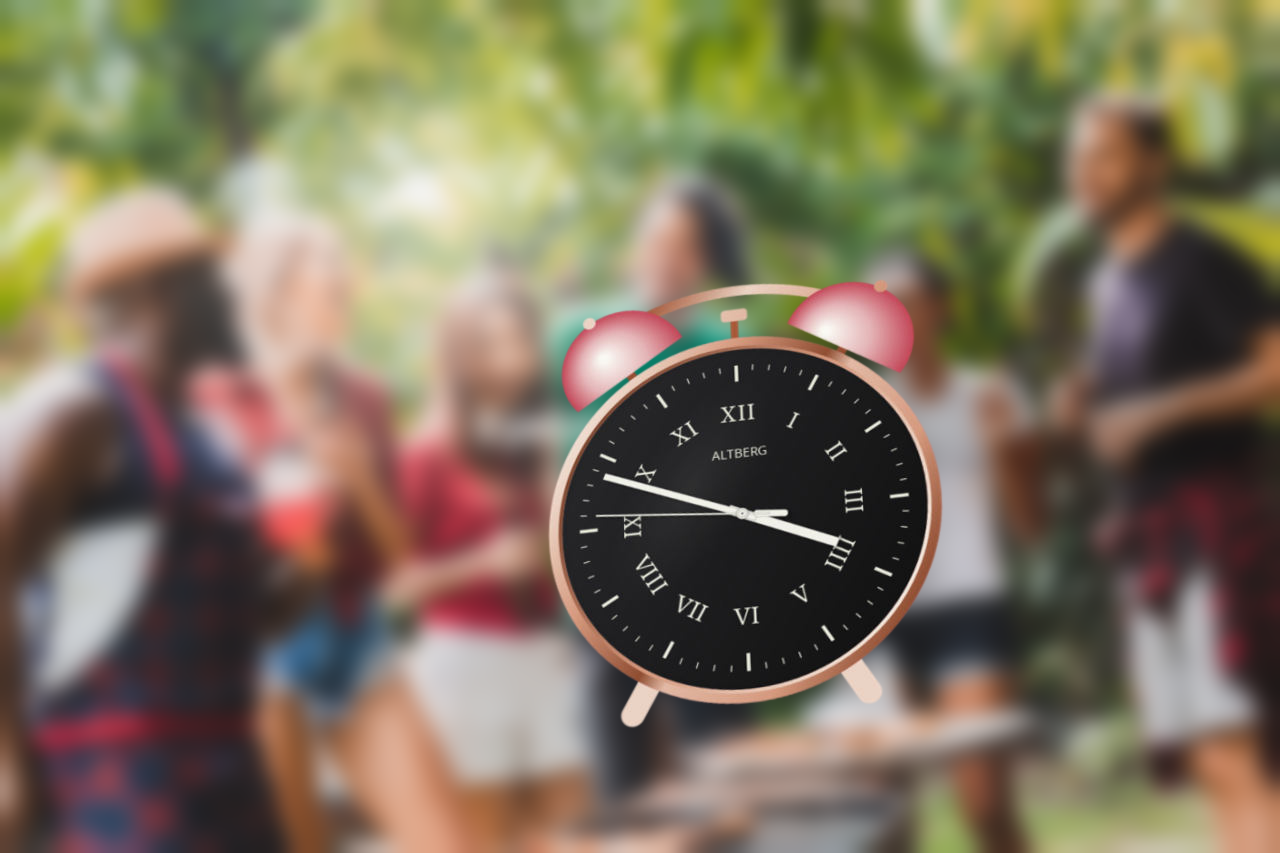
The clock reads 3:48:46
